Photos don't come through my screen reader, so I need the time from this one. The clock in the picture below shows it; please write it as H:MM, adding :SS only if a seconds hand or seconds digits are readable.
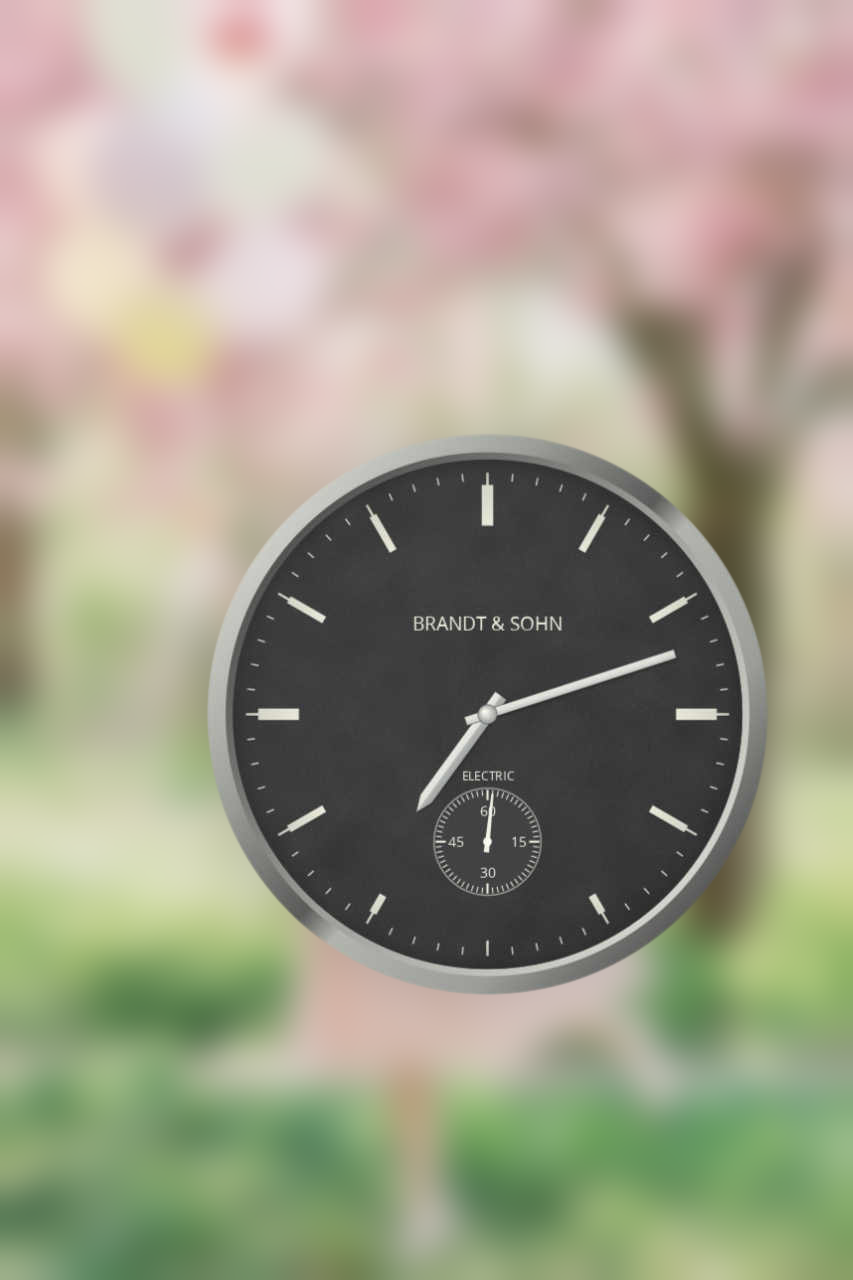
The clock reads 7:12:01
